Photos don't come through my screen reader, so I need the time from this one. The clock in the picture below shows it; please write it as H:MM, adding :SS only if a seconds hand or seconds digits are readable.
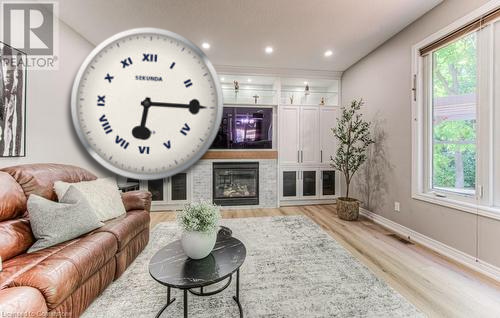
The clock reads 6:15
